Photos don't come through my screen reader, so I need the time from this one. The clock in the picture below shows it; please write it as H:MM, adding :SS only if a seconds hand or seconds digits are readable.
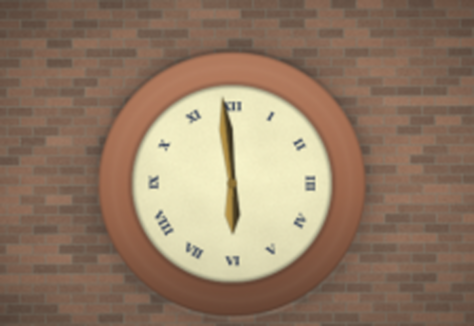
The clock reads 5:59
